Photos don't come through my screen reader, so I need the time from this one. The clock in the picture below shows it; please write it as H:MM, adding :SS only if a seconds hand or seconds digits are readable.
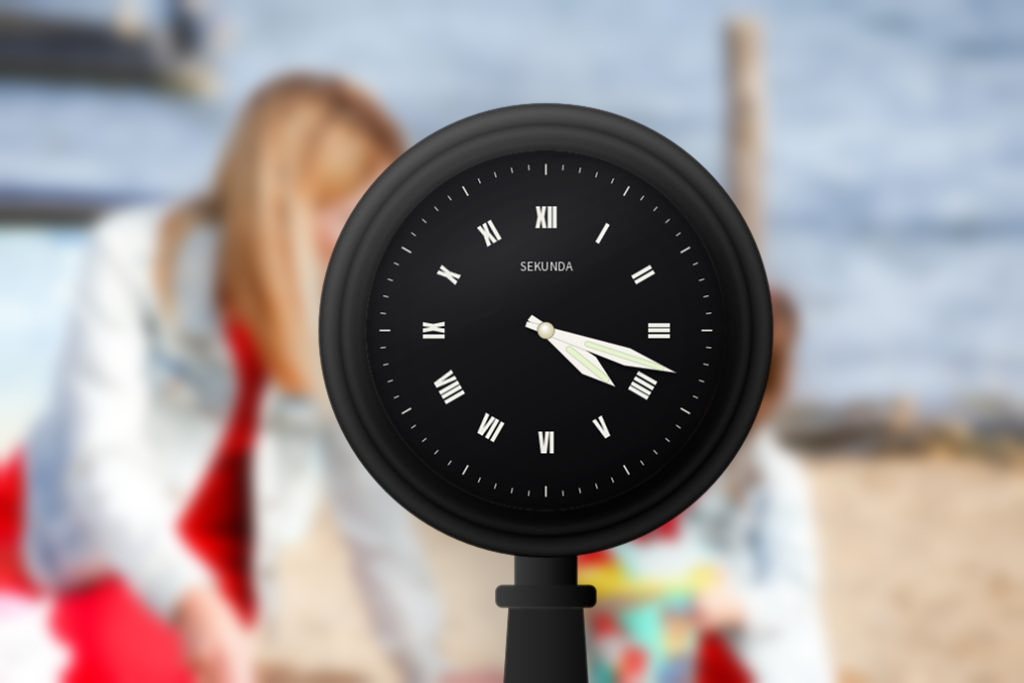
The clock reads 4:18
